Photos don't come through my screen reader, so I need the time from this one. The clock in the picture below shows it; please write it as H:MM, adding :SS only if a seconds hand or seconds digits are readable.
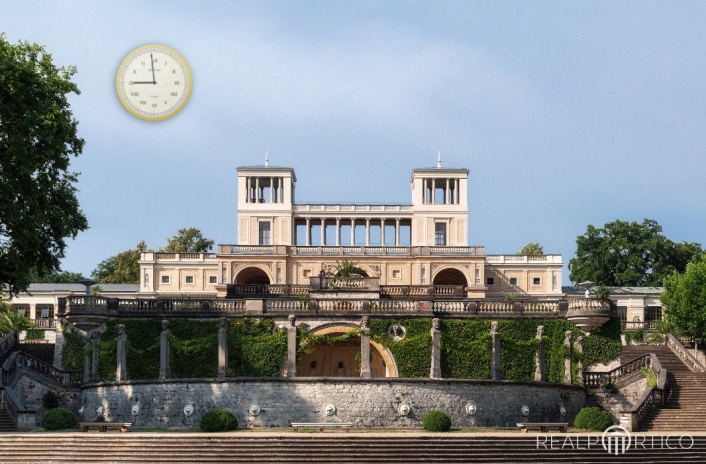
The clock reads 8:59
